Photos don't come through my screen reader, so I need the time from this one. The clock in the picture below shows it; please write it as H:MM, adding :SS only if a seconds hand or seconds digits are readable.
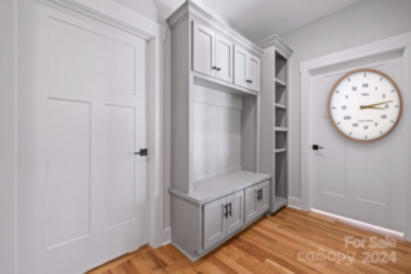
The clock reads 3:13
